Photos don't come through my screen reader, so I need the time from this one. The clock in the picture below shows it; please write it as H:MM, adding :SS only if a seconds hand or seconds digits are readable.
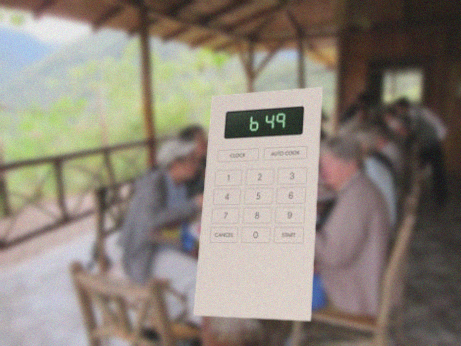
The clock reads 6:49
